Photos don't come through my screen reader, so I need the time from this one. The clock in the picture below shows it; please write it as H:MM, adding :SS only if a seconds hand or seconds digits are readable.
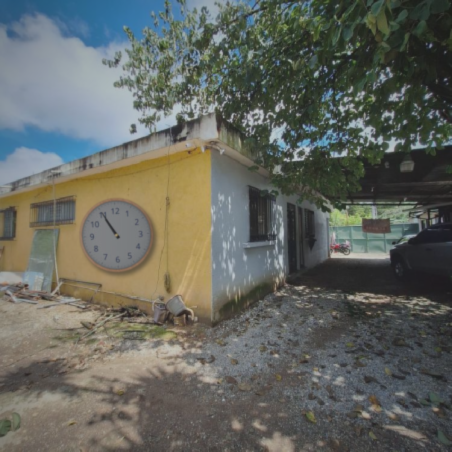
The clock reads 10:55
